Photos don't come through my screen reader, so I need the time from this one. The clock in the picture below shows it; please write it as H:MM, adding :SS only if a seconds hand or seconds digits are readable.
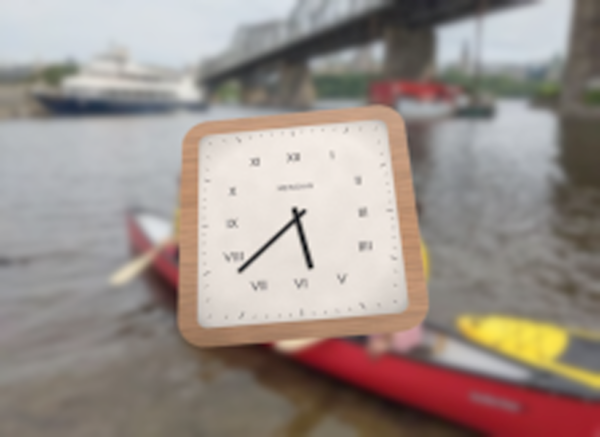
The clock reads 5:38
